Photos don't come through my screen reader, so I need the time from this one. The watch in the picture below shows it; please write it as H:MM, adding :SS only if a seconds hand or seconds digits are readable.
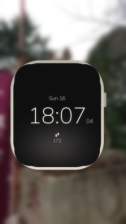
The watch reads 18:07
